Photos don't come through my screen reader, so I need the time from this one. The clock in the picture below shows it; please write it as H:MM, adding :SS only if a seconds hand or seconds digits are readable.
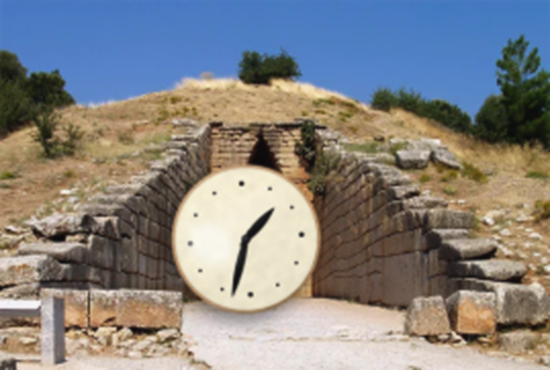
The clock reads 1:33
